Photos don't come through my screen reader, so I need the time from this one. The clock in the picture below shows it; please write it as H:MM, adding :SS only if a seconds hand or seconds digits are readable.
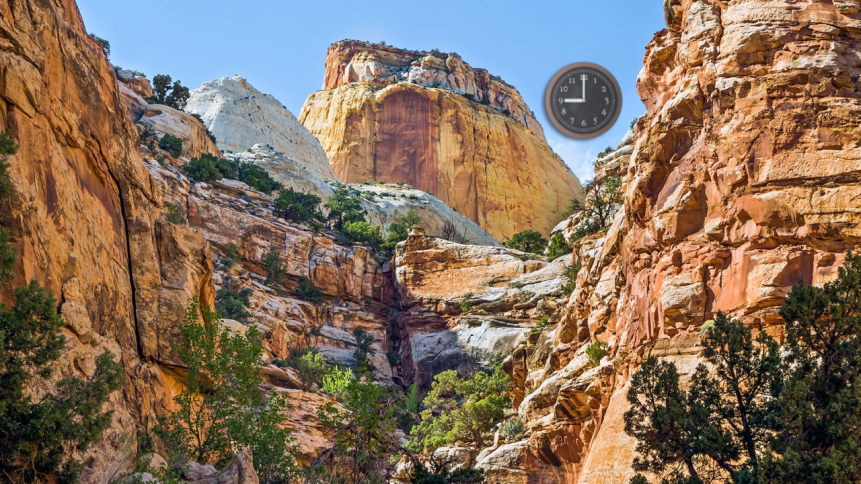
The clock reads 9:00
